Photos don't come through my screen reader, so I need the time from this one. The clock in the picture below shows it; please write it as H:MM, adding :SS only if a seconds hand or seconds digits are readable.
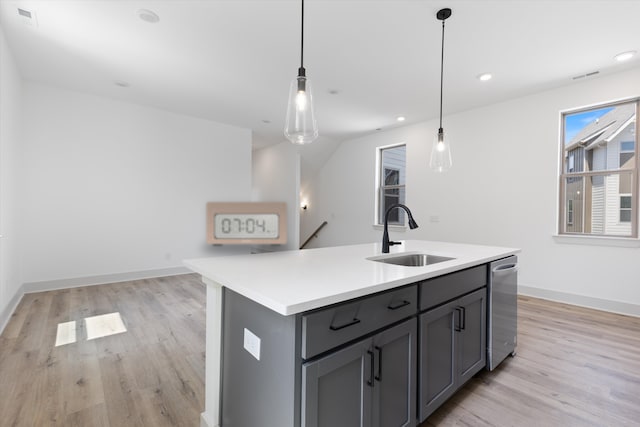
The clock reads 7:04
